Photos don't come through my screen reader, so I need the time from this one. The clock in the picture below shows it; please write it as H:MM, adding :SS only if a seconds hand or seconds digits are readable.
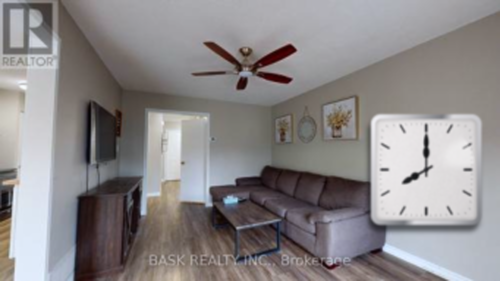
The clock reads 8:00
